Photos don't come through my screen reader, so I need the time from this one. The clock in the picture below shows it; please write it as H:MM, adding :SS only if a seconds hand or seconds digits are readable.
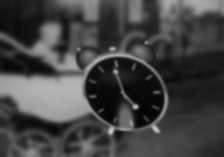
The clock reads 4:59
